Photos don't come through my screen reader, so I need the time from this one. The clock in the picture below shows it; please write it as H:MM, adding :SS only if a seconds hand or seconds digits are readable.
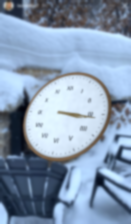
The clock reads 3:16
